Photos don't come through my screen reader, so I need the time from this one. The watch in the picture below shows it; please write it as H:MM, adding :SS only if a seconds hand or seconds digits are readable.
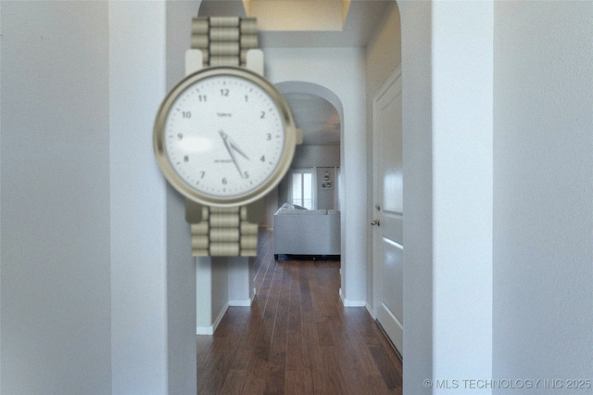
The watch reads 4:26
